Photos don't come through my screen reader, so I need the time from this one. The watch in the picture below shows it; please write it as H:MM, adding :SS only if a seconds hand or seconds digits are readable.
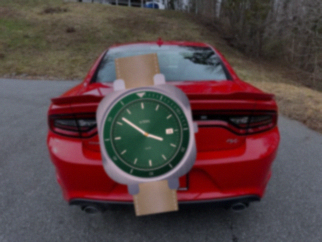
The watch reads 3:52
